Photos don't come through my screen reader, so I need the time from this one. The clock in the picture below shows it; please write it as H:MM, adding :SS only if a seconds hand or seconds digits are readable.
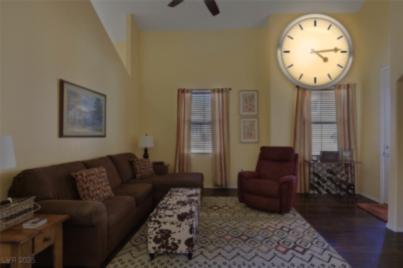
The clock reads 4:14
